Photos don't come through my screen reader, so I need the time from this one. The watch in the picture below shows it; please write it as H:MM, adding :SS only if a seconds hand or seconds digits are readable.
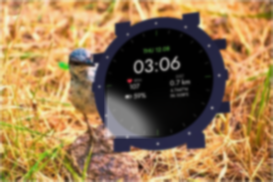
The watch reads 3:06
